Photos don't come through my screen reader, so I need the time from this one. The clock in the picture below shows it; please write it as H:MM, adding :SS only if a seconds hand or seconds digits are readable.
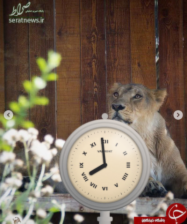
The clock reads 7:59
